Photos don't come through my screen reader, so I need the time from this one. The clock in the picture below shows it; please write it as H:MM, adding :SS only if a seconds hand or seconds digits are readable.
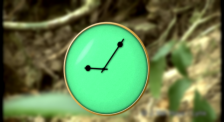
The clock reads 9:06
